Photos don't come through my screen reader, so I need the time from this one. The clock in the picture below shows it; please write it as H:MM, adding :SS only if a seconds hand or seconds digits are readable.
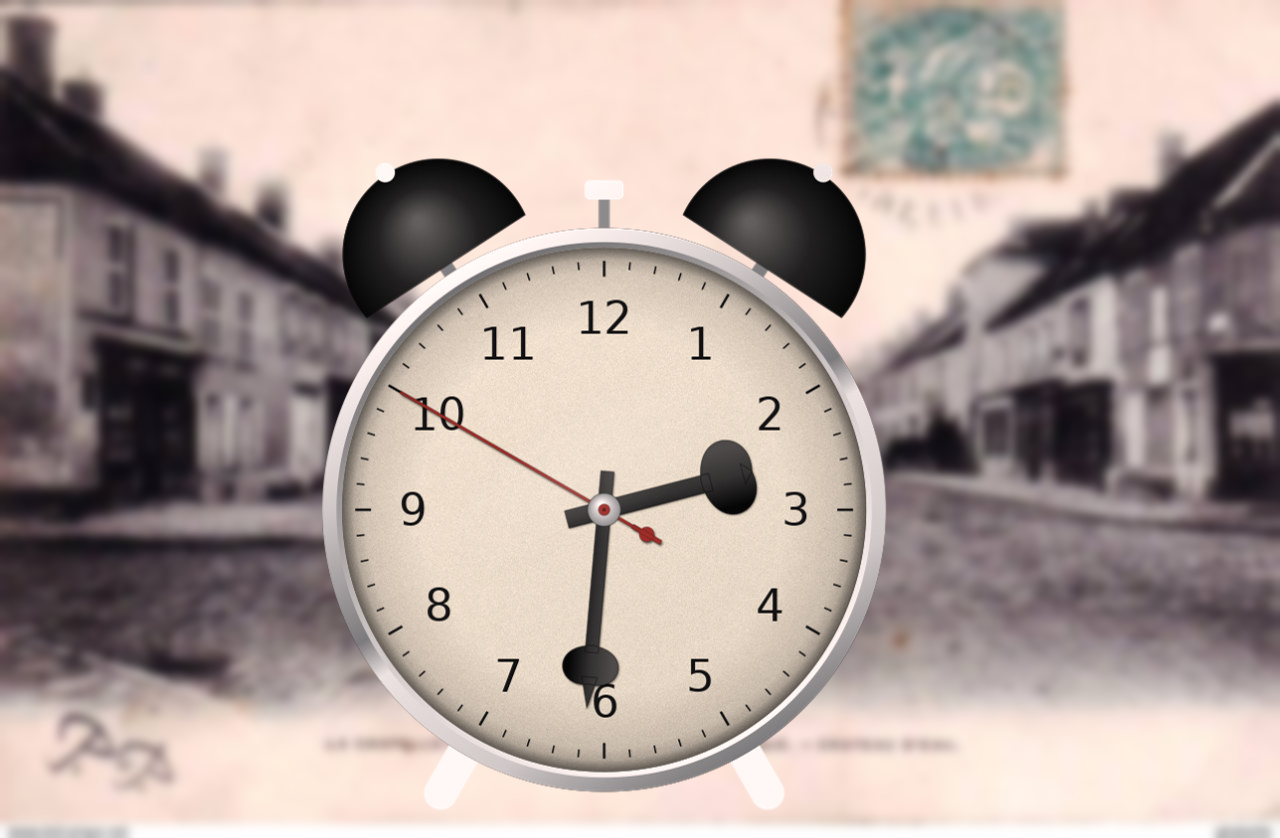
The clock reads 2:30:50
